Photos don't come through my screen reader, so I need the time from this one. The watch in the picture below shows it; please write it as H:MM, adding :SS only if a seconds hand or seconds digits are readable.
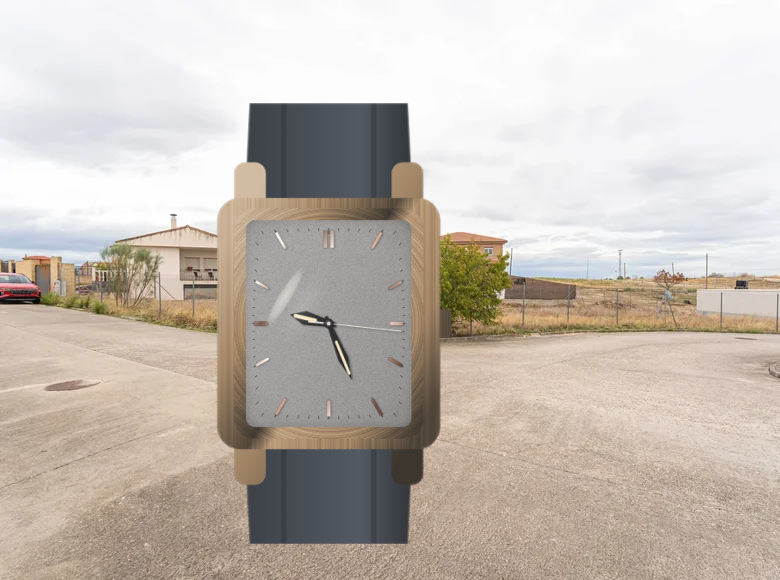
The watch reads 9:26:16
